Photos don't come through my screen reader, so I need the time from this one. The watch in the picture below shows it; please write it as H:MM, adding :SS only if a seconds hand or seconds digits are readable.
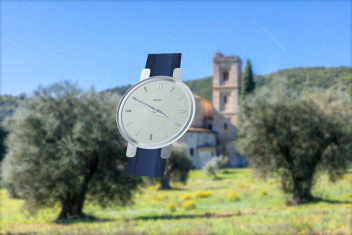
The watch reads 3:50
